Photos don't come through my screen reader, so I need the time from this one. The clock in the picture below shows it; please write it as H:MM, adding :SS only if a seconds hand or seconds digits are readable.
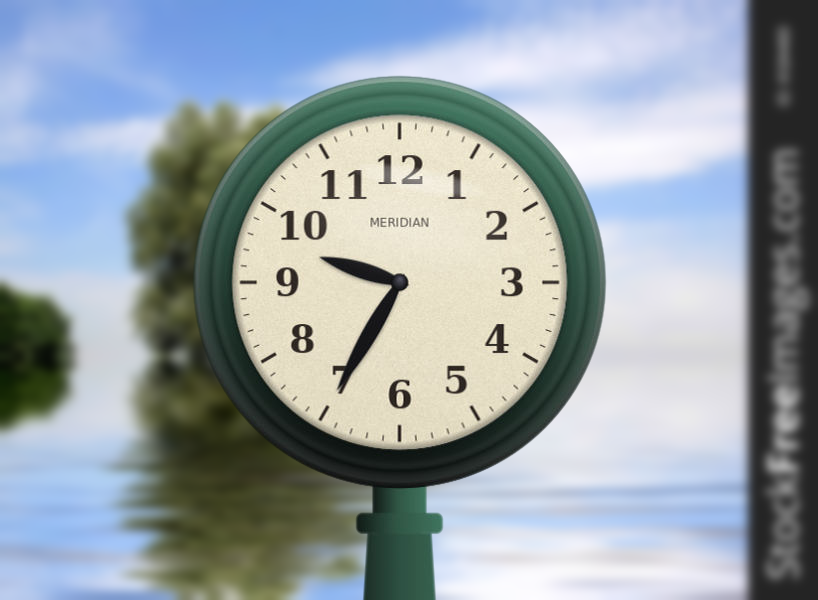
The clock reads 9:35
